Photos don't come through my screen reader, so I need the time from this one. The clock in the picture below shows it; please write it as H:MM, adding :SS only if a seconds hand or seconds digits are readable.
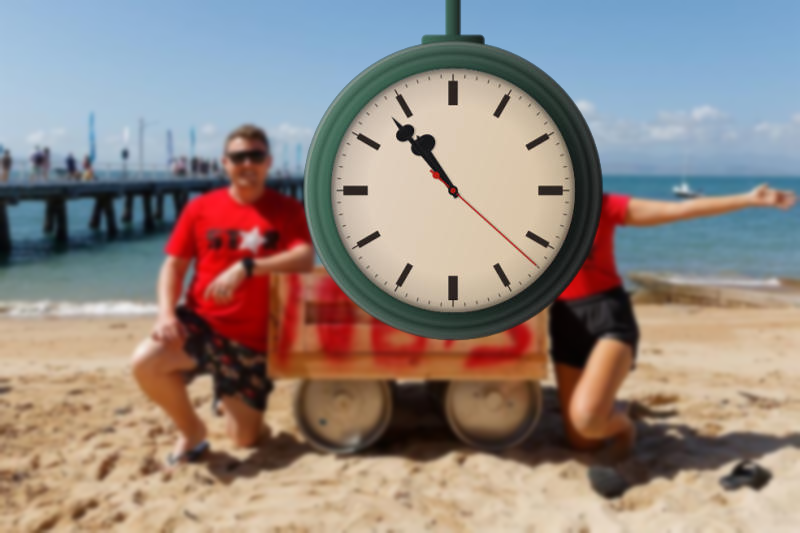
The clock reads 10:53:22
